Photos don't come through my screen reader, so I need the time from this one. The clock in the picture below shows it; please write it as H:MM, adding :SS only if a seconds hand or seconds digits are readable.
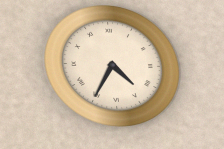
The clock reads 4:35
